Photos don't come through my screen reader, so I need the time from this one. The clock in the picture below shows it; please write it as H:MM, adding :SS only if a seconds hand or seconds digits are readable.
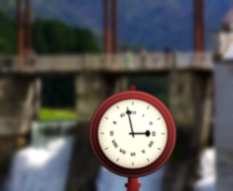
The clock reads 2:58
